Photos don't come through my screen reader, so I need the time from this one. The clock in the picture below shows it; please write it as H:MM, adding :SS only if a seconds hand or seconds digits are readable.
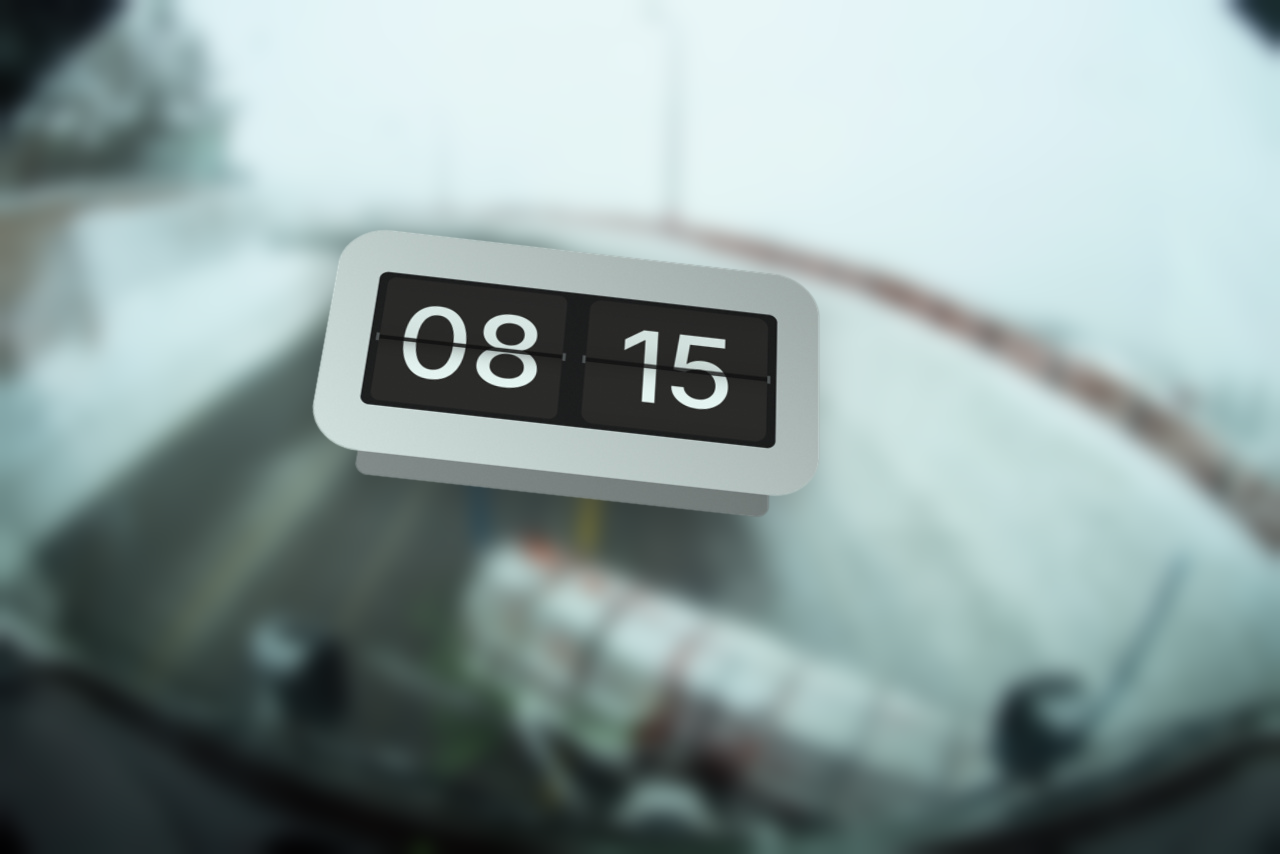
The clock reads 8:15
